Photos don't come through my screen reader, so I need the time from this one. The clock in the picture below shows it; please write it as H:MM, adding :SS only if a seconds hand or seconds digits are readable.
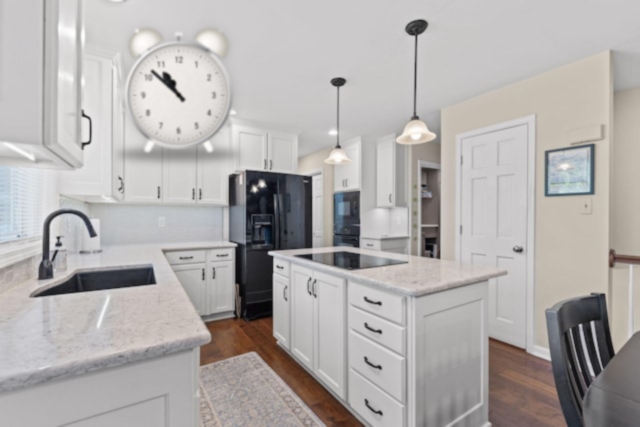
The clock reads 10:52
